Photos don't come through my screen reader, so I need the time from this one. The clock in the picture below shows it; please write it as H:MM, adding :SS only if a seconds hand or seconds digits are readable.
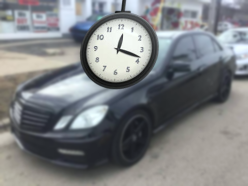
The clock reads 12:18
